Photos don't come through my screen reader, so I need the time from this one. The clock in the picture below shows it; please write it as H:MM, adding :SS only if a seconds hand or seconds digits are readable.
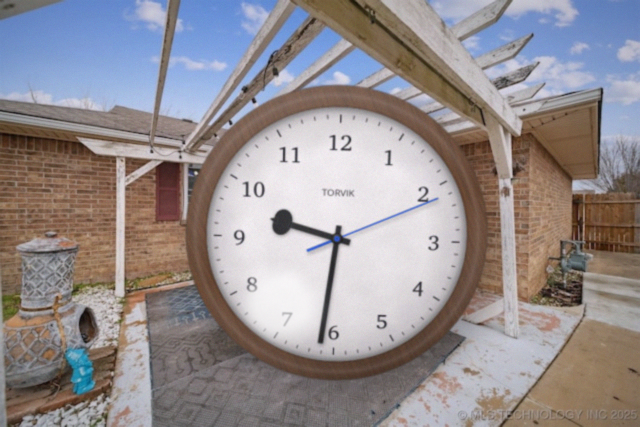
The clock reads 9:31:11
